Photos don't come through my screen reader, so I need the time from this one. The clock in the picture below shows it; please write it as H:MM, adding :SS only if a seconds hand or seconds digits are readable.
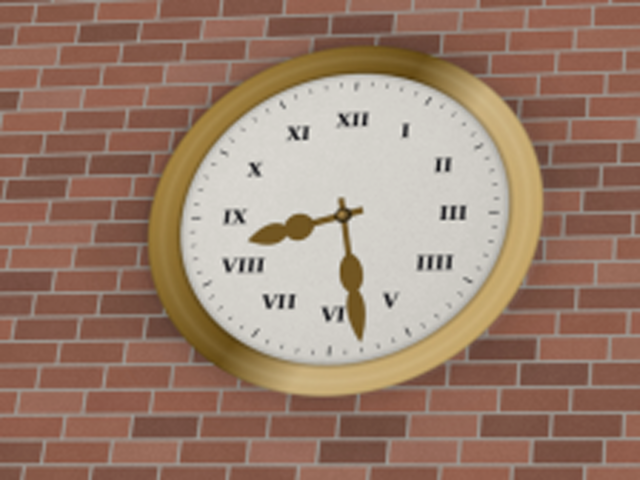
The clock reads 8:28
